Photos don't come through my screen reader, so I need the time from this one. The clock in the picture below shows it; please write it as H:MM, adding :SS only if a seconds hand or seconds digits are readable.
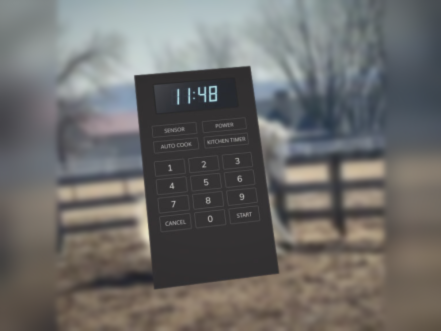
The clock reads 11:48
